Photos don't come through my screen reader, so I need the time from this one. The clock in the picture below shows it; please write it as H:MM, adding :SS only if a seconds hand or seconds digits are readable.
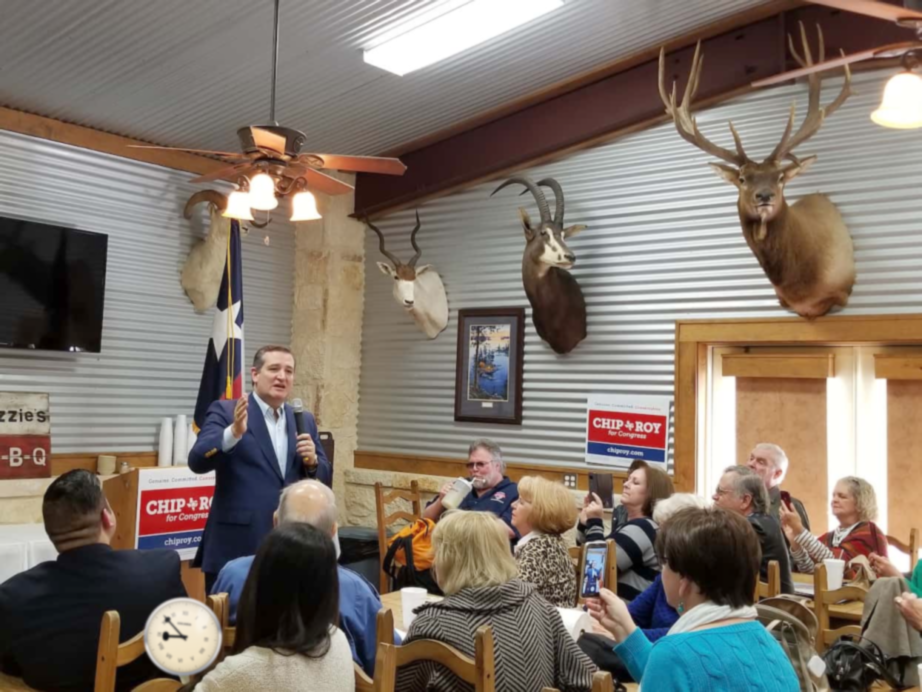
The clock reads 8:52
